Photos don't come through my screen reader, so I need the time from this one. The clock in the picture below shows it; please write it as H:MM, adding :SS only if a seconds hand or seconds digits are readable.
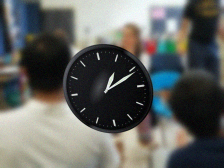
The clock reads 1:11
